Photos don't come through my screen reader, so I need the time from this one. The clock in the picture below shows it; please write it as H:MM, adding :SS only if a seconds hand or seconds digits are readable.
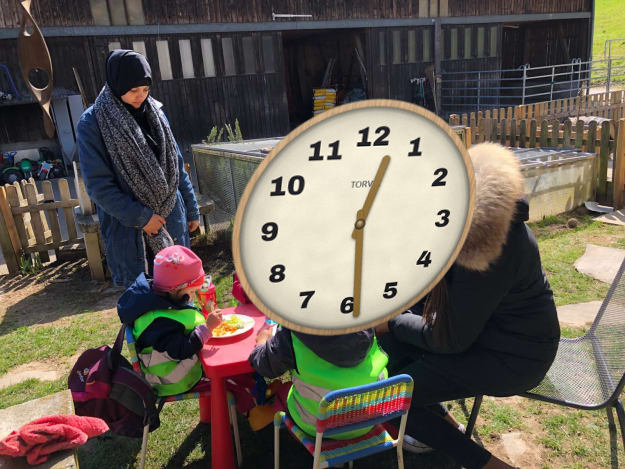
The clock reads 12:29
